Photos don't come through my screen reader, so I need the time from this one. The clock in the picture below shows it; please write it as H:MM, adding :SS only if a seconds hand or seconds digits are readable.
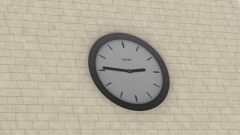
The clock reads 2:46
